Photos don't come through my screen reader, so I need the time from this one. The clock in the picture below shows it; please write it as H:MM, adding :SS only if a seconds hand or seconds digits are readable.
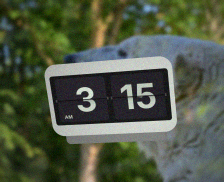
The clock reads 3:15
